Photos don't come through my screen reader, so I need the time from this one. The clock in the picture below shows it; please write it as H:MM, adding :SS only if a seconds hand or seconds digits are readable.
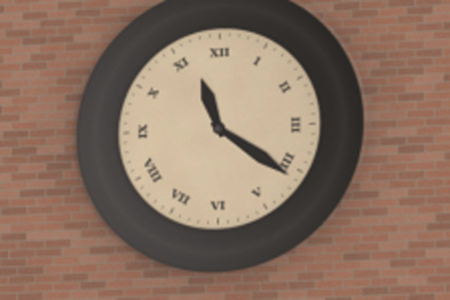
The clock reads 11:21
